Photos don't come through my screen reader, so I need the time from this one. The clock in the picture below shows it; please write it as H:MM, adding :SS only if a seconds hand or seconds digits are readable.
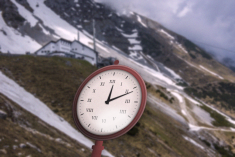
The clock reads 12:11
